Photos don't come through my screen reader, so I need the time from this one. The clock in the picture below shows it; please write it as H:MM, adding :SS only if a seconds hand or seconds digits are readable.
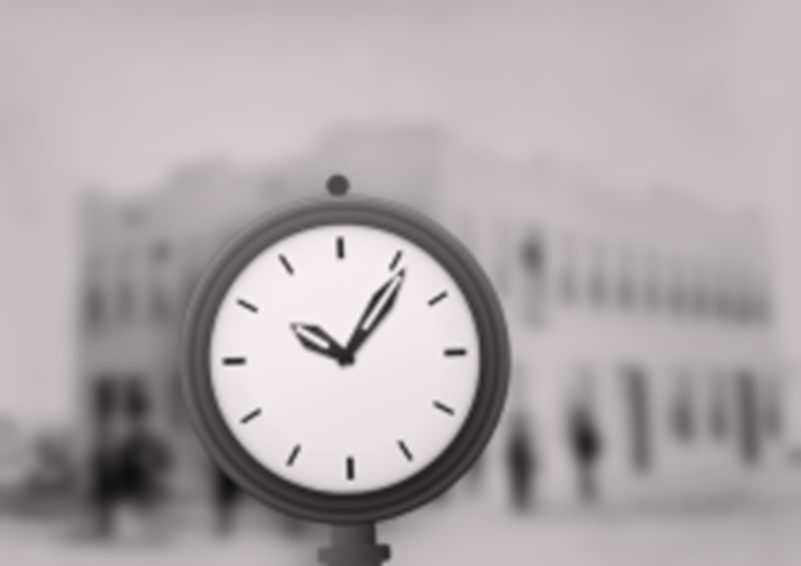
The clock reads 10:06
